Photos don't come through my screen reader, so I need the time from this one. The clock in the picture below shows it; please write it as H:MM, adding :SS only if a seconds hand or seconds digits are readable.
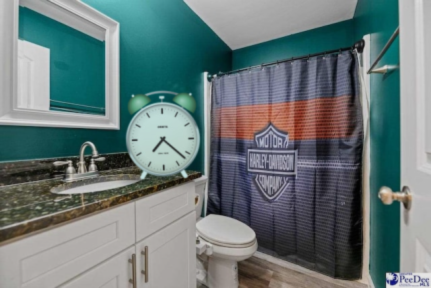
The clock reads 7:22
